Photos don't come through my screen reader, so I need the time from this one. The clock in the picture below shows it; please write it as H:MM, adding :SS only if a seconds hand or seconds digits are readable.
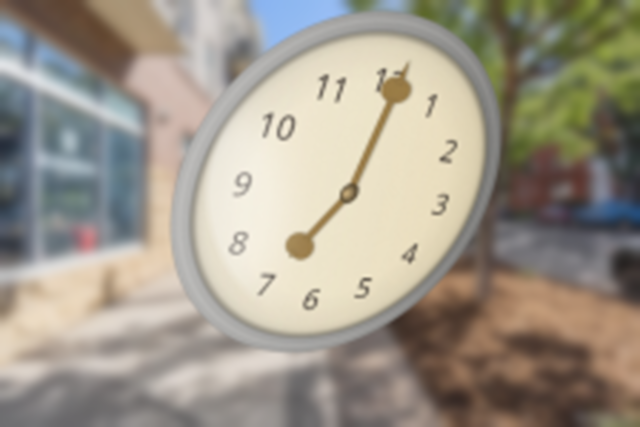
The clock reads 7:01
